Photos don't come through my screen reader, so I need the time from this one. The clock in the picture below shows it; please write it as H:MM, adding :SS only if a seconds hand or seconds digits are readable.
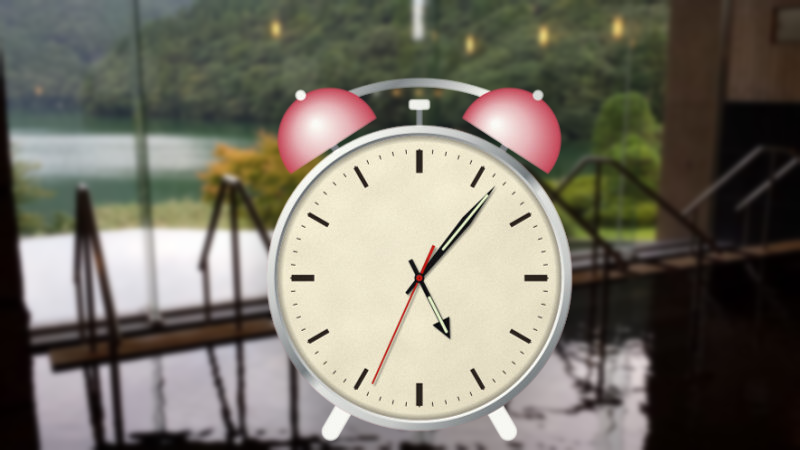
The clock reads 5:06:34
